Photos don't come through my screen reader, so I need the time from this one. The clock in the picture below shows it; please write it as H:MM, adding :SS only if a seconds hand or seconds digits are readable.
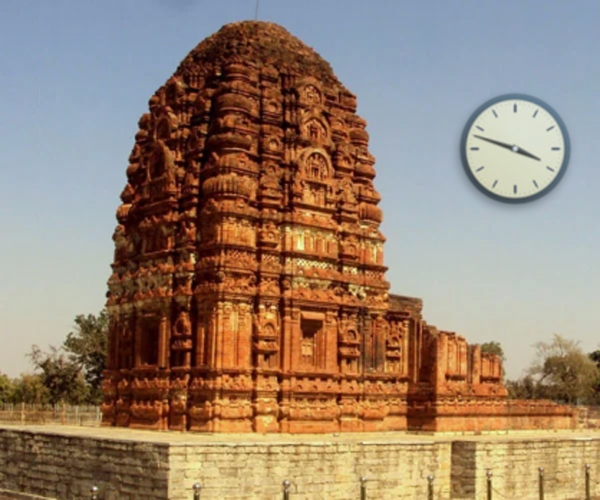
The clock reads 3:48
